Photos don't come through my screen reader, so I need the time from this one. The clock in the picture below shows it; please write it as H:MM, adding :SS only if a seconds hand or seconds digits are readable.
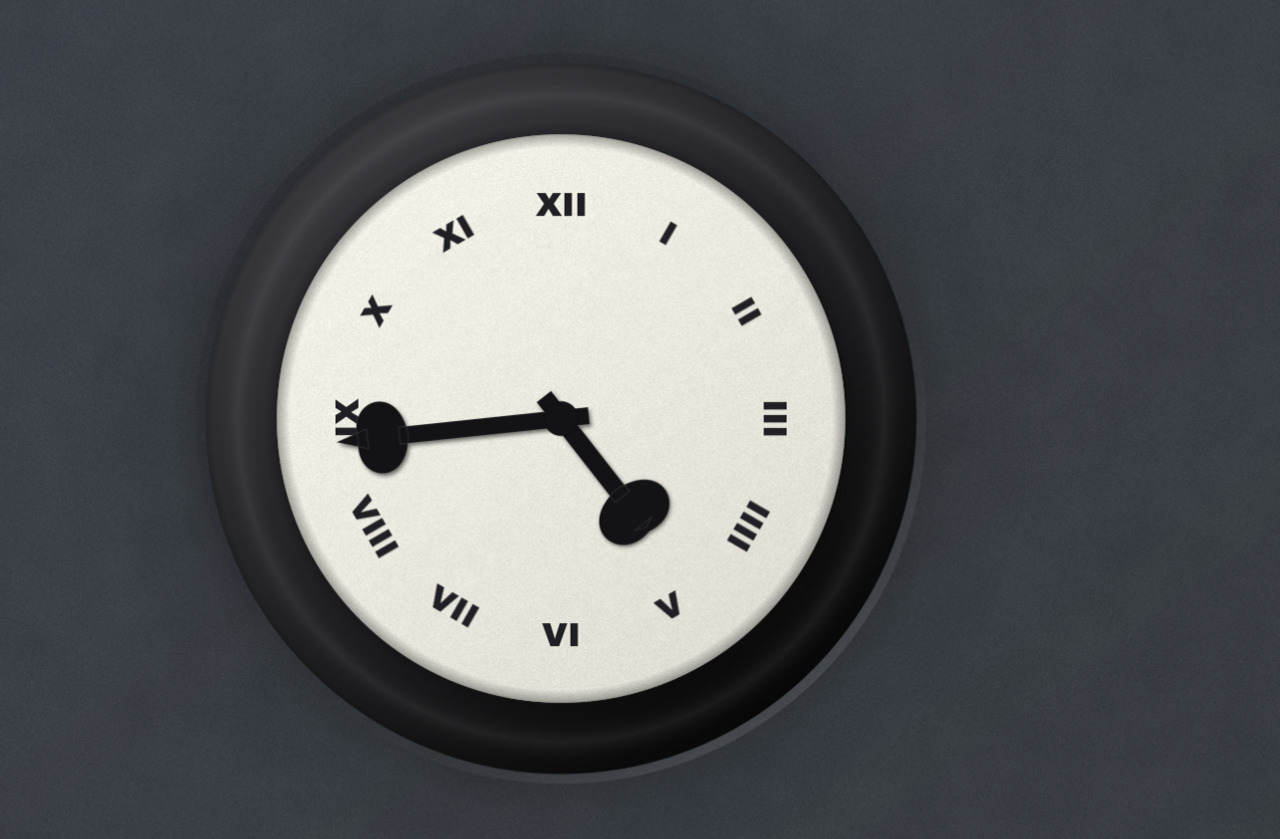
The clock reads 4:44
